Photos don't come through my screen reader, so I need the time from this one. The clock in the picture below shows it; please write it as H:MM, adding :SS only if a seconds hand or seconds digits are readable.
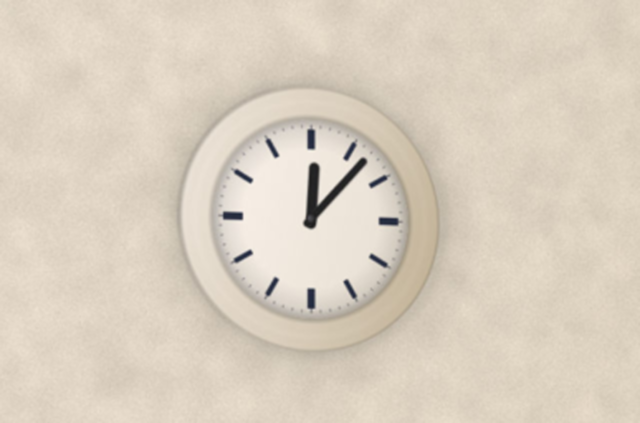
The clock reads 12:07
